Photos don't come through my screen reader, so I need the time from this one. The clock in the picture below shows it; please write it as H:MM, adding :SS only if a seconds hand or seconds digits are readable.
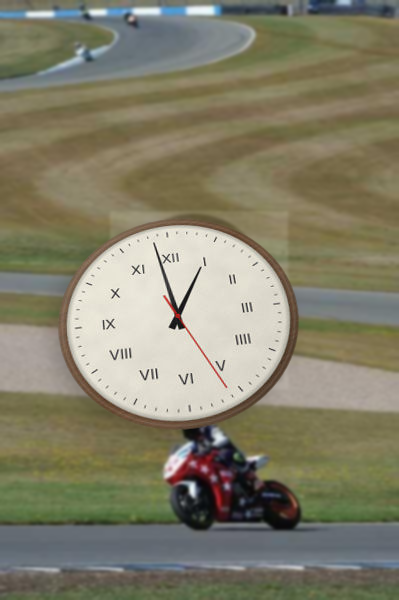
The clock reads 12:58:26
